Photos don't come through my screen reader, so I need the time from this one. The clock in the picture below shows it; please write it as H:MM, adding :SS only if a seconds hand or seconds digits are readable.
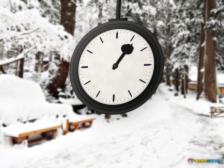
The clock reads 1:06
